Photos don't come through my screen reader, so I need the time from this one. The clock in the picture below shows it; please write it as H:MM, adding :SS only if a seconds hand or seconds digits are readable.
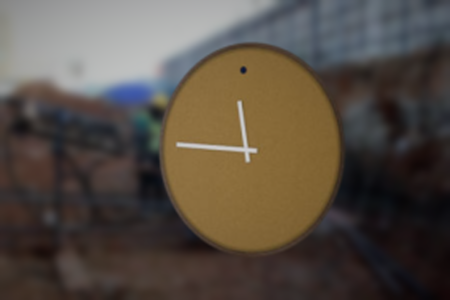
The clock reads 11:46
